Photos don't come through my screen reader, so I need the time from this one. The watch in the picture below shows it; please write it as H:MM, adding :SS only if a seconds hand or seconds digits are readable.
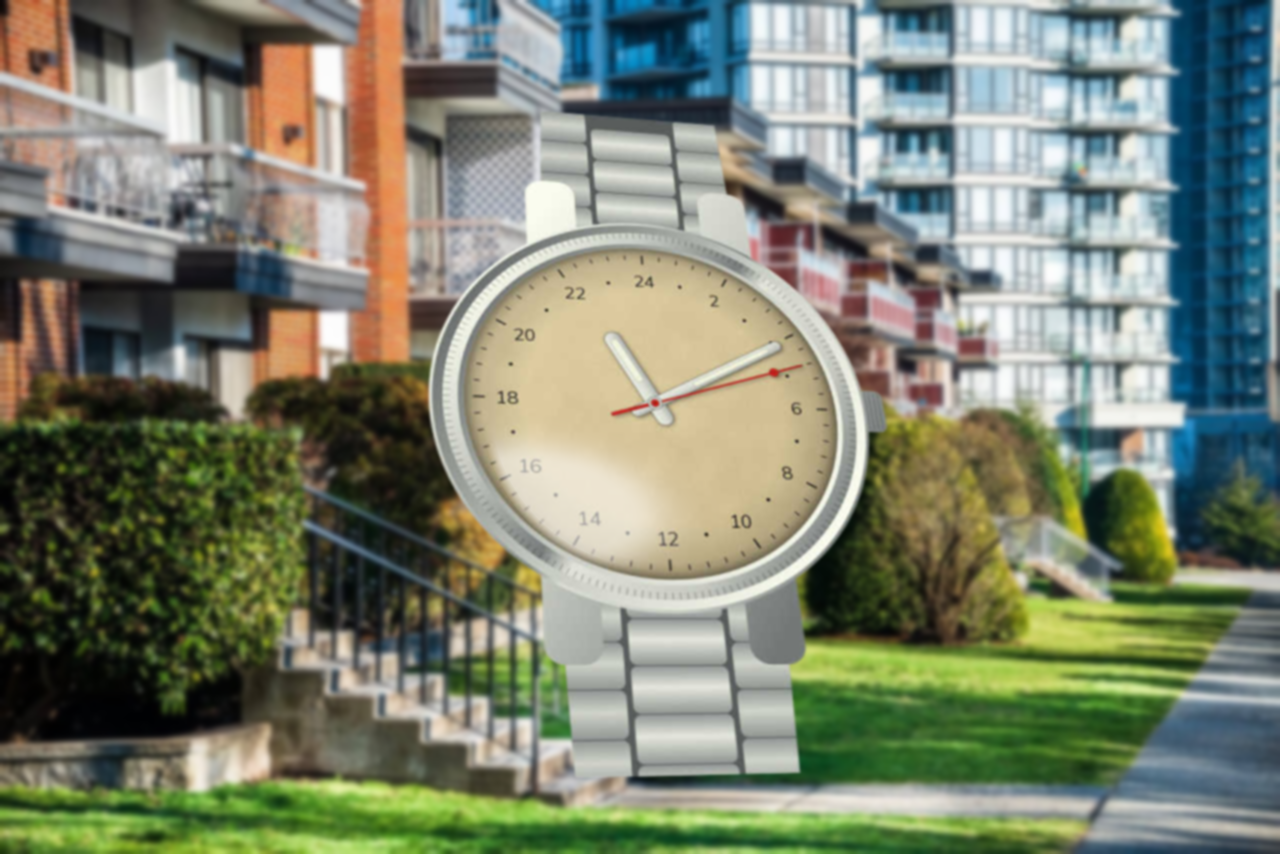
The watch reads 22:10:12
